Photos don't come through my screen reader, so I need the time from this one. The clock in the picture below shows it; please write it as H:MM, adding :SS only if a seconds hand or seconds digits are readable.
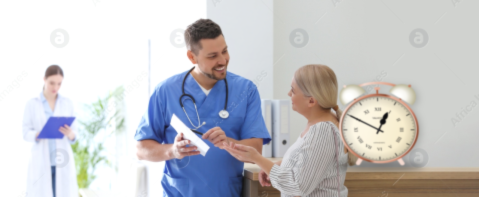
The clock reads 12:50
